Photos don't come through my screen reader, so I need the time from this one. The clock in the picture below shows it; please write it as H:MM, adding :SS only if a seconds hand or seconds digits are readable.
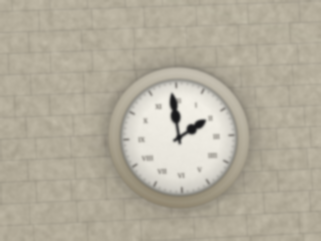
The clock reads 1:59
